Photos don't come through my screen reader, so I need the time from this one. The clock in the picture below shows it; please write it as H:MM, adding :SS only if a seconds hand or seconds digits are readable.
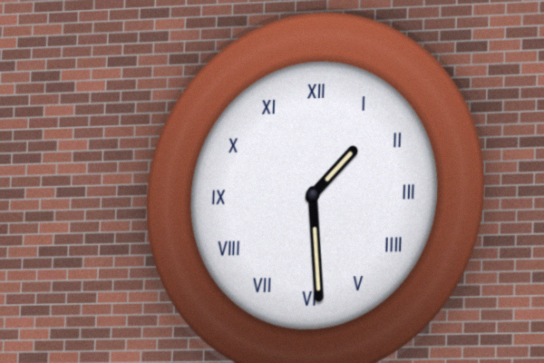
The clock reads 1:29
